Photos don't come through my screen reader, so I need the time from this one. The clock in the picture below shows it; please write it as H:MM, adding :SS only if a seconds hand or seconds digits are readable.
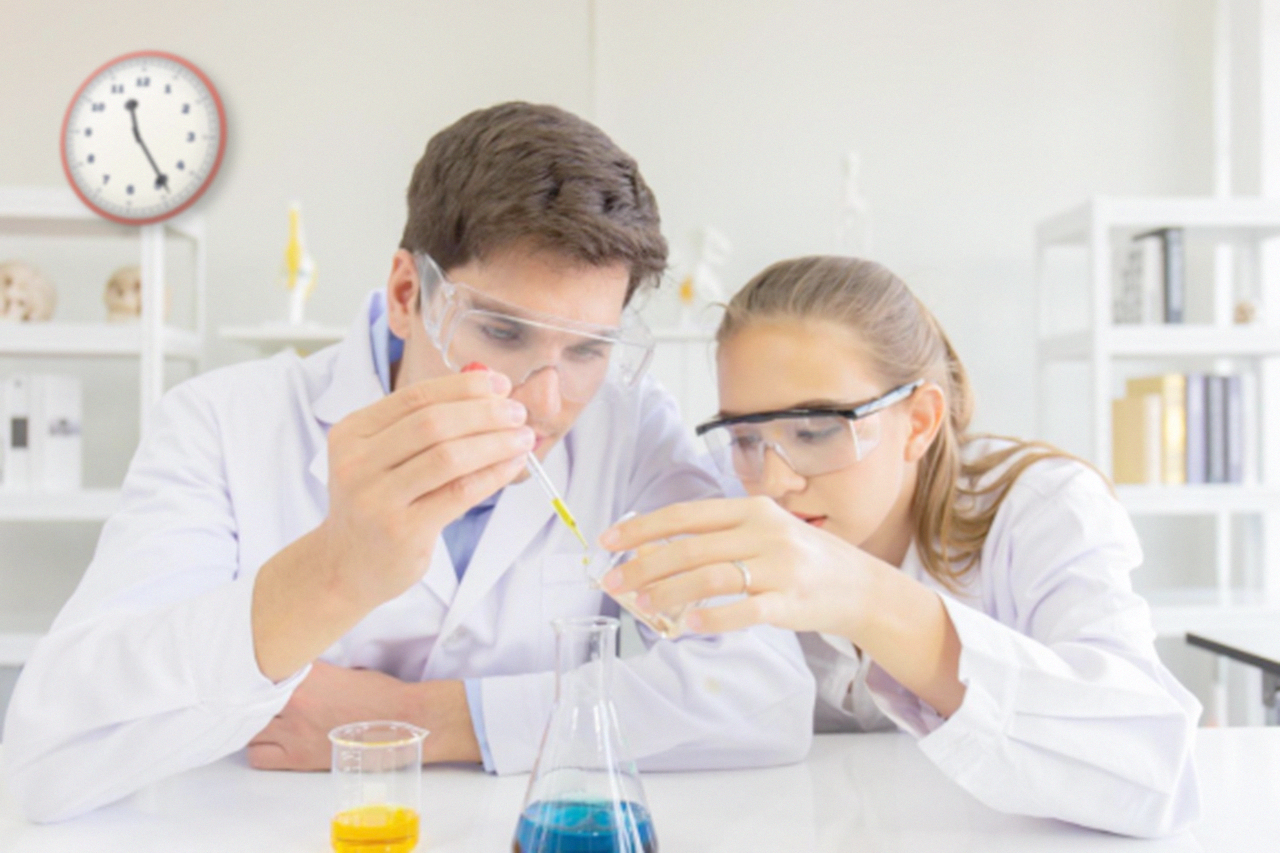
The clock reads 11:24
